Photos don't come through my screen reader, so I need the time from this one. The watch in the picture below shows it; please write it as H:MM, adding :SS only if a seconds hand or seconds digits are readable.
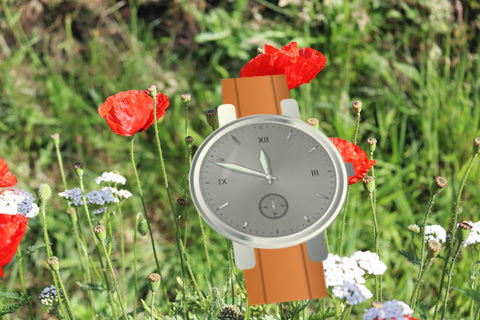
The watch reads 11:49
